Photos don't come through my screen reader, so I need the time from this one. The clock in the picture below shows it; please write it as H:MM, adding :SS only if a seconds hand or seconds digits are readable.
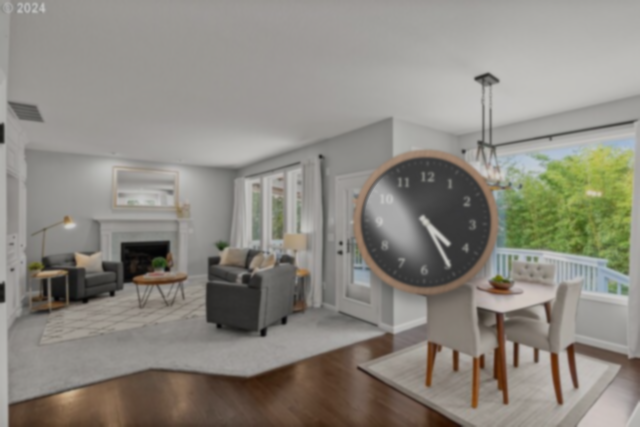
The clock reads 4:25
